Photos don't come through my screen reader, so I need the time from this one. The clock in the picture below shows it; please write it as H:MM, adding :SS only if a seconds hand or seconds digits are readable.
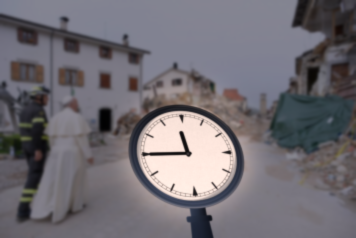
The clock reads 11:45
